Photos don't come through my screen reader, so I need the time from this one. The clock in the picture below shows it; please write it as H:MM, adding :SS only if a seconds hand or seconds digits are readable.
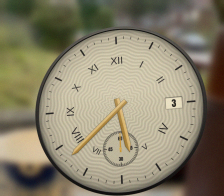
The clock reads 5:38
